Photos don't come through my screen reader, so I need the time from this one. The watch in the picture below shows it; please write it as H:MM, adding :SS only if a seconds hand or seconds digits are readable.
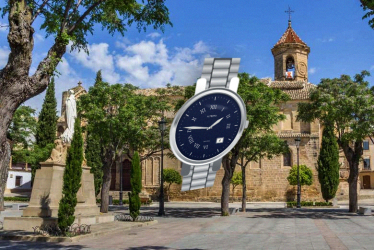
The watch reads 1:46
